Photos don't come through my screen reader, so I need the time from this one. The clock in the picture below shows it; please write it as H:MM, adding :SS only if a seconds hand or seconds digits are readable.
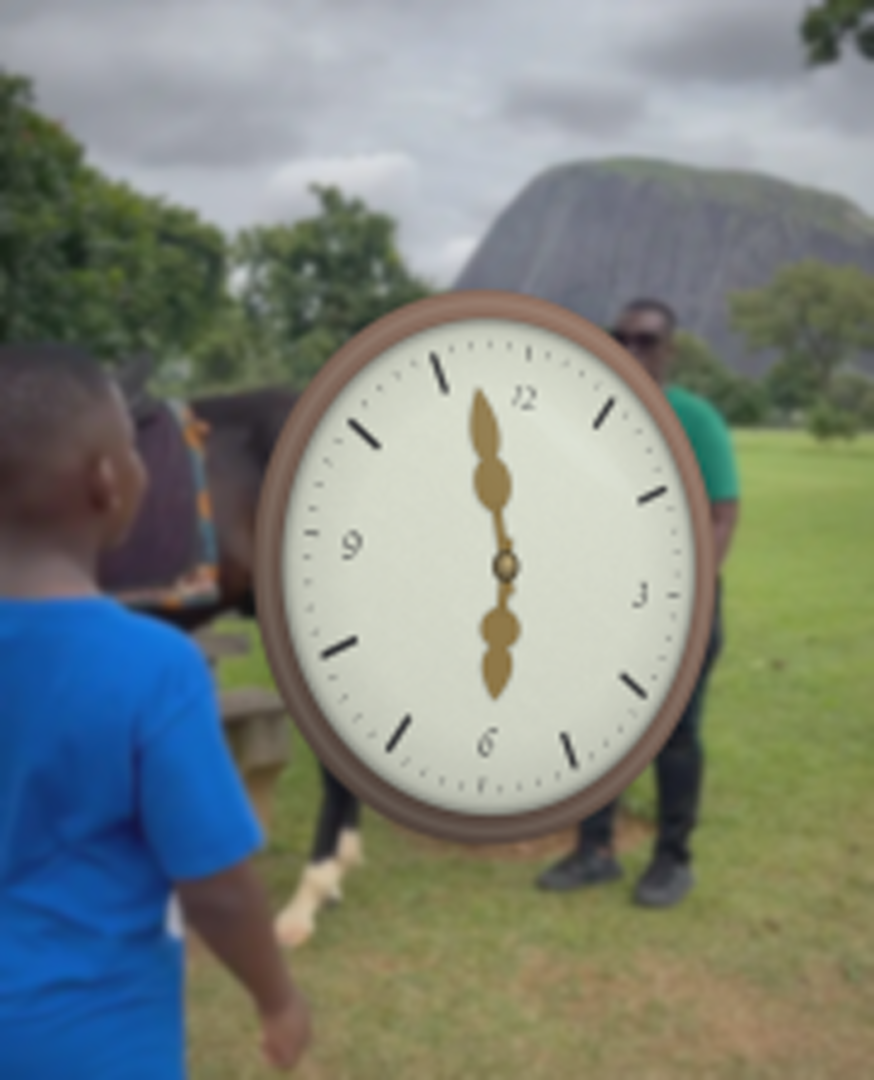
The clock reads 5:57
